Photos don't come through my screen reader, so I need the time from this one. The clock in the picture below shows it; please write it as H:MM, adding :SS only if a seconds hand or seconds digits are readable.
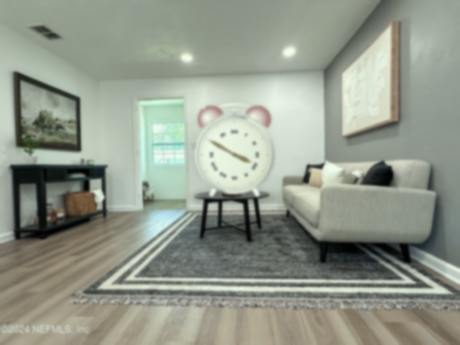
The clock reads 3:50
